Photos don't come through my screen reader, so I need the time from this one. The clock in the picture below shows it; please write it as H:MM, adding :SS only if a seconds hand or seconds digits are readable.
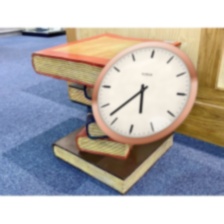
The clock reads 5:37
